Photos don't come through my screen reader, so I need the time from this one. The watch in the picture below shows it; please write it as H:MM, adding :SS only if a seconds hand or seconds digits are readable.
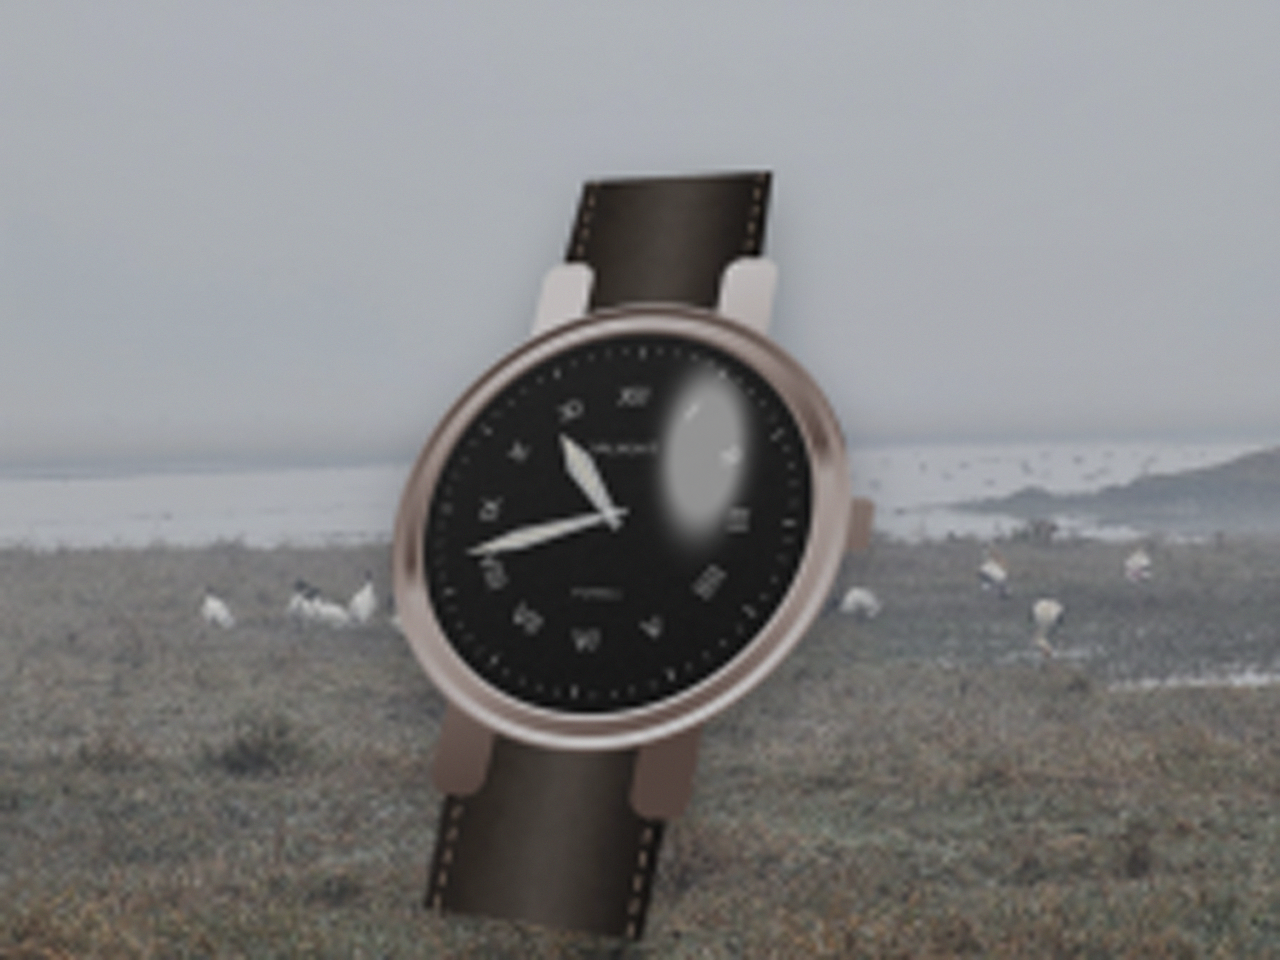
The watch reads 10:42
